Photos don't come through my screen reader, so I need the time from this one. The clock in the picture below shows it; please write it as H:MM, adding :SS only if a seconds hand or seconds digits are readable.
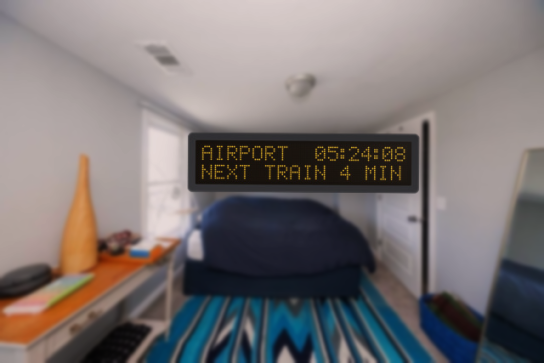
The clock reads 5:24:08
